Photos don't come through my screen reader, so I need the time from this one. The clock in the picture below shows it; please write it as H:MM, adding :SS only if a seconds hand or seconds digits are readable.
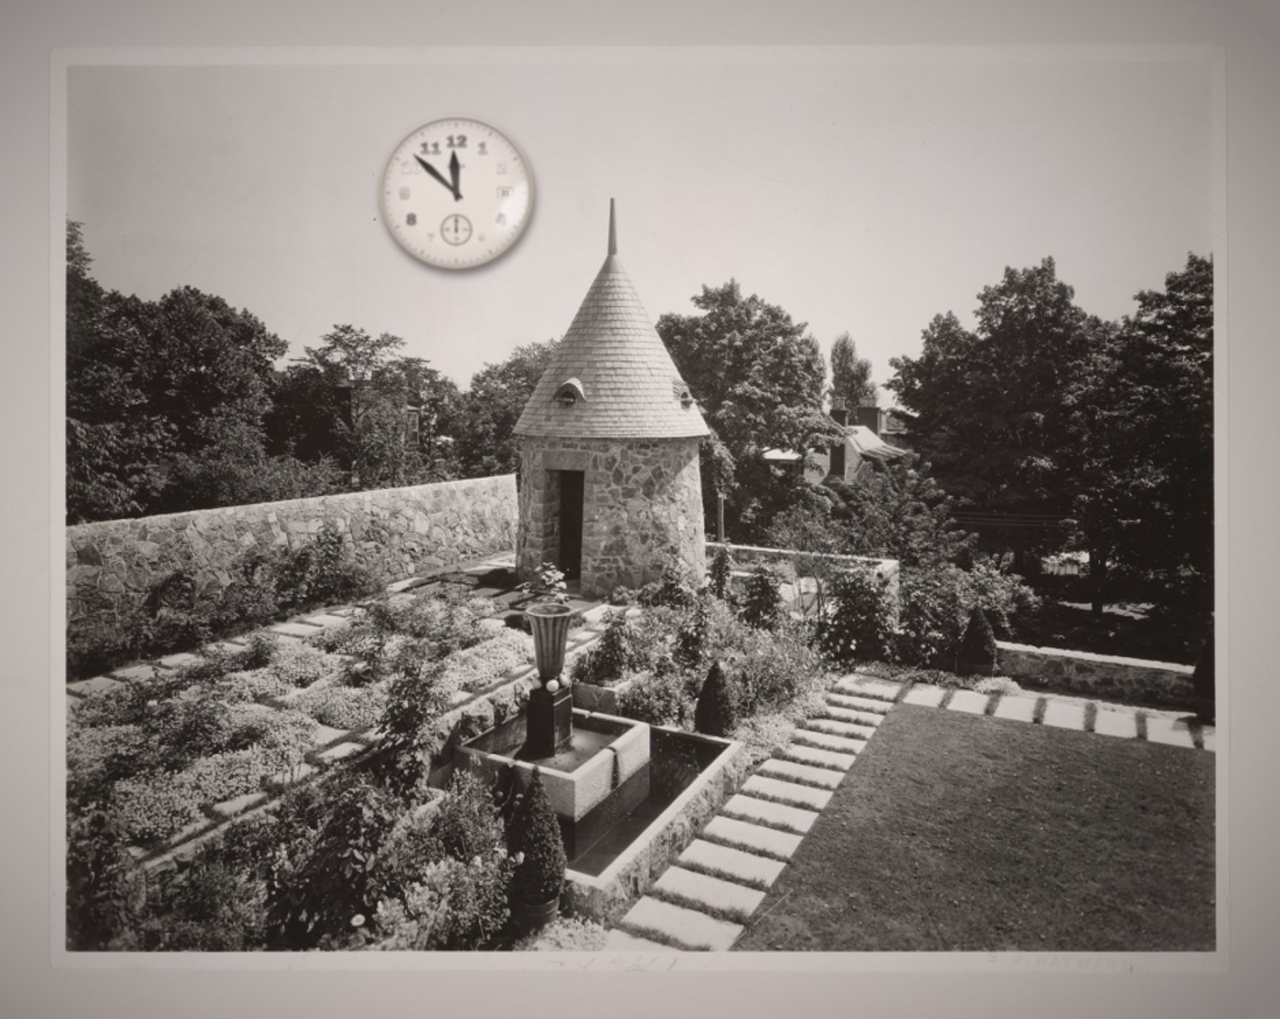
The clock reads 11:52
